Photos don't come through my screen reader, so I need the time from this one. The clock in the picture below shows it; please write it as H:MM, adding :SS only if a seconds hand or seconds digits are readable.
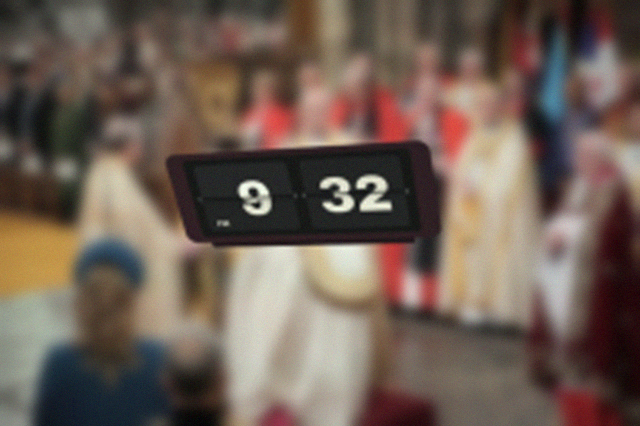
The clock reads 9:32
